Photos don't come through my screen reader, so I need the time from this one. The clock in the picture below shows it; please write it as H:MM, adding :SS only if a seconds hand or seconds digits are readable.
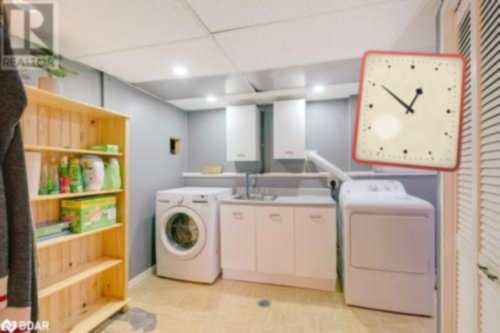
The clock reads 12:51
